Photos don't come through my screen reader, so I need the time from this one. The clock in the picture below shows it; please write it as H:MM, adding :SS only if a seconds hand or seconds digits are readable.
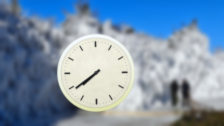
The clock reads 7:39
